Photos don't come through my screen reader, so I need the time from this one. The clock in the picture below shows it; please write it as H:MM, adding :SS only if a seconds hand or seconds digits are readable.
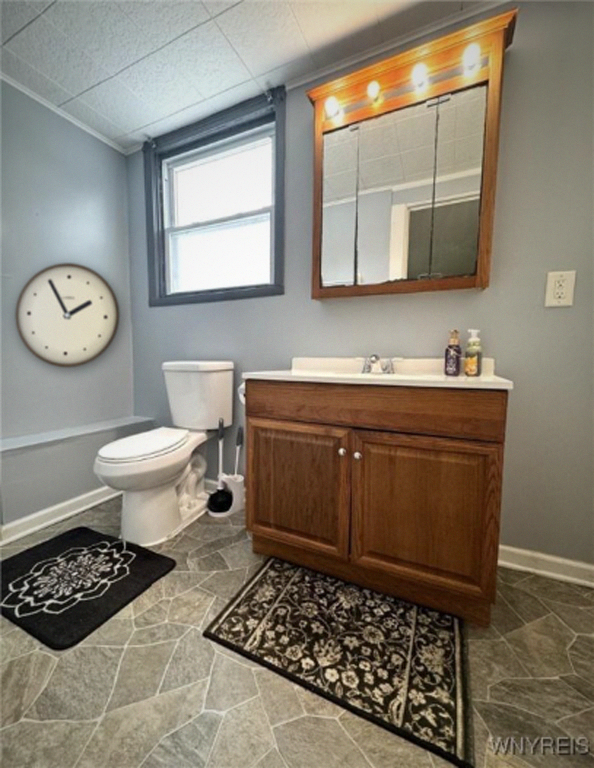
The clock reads 1:55
